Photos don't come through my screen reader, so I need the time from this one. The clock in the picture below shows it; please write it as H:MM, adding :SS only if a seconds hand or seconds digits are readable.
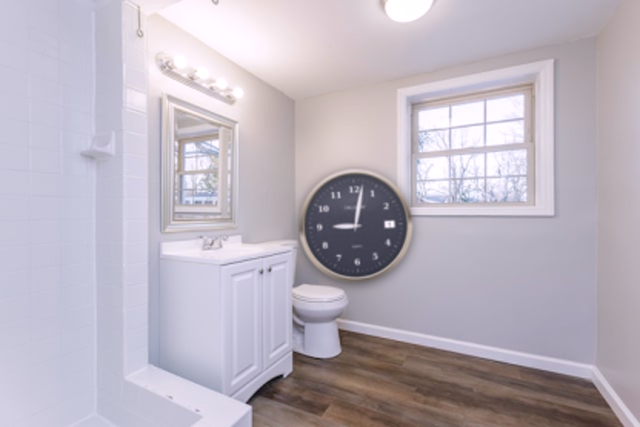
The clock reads 9:02
